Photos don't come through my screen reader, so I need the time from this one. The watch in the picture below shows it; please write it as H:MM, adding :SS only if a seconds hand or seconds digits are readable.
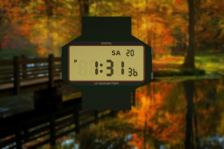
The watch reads 1:31:36
